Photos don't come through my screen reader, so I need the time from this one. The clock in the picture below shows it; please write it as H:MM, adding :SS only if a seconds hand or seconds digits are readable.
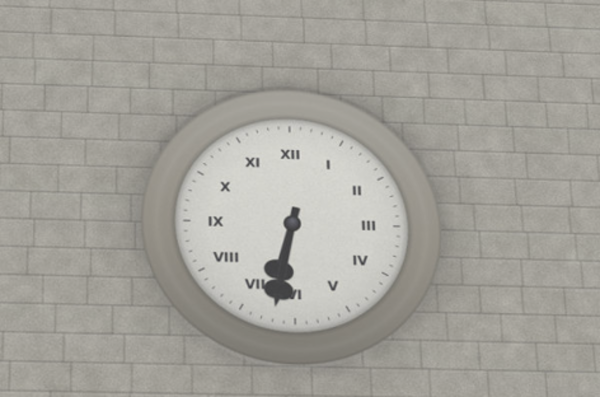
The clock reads 6:32
